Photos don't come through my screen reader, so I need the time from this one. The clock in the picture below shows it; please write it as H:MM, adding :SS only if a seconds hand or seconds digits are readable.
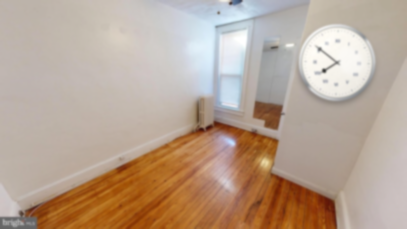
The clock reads 7:51
